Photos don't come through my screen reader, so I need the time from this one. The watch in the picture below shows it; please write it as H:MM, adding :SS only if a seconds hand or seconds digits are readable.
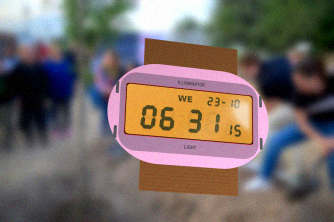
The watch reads 6:31:15
